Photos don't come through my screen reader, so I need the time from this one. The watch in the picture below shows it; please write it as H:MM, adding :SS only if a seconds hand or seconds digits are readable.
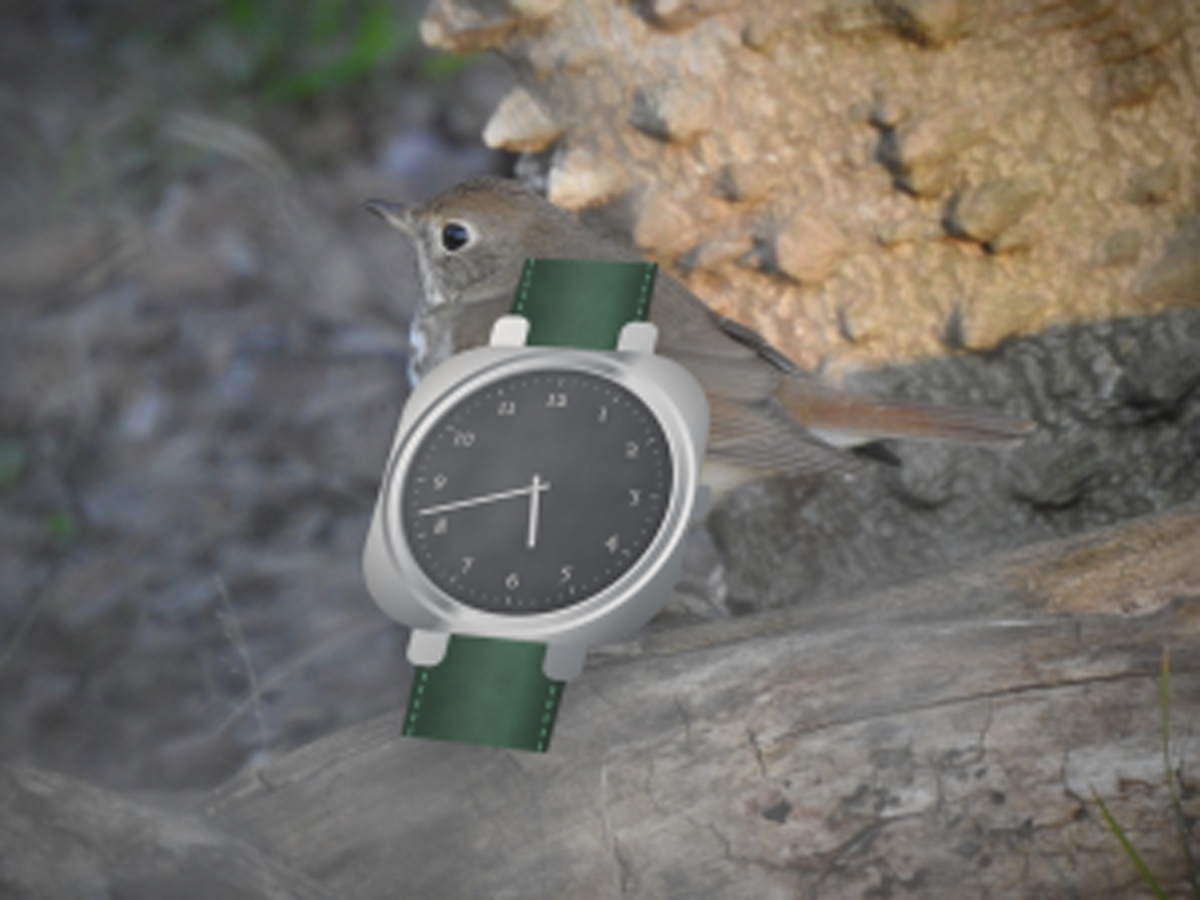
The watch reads 5:42
